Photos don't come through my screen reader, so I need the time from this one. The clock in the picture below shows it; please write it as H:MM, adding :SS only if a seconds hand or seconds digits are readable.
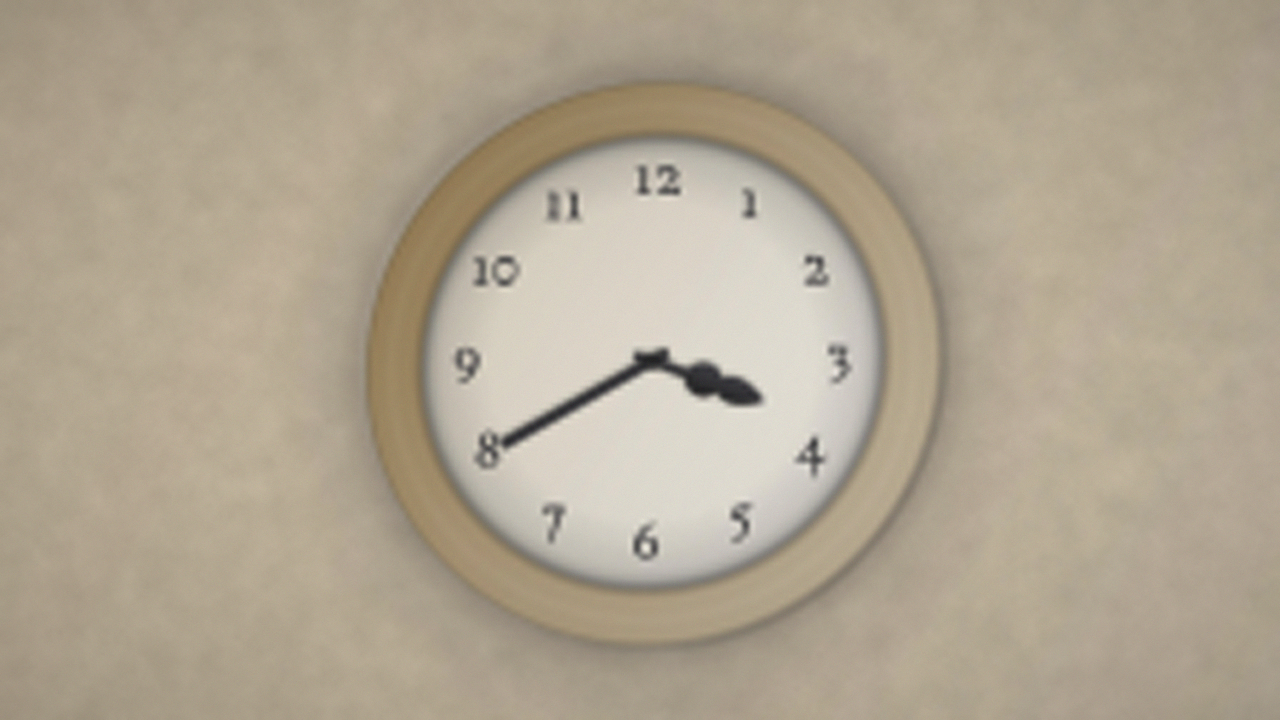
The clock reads 3:40
